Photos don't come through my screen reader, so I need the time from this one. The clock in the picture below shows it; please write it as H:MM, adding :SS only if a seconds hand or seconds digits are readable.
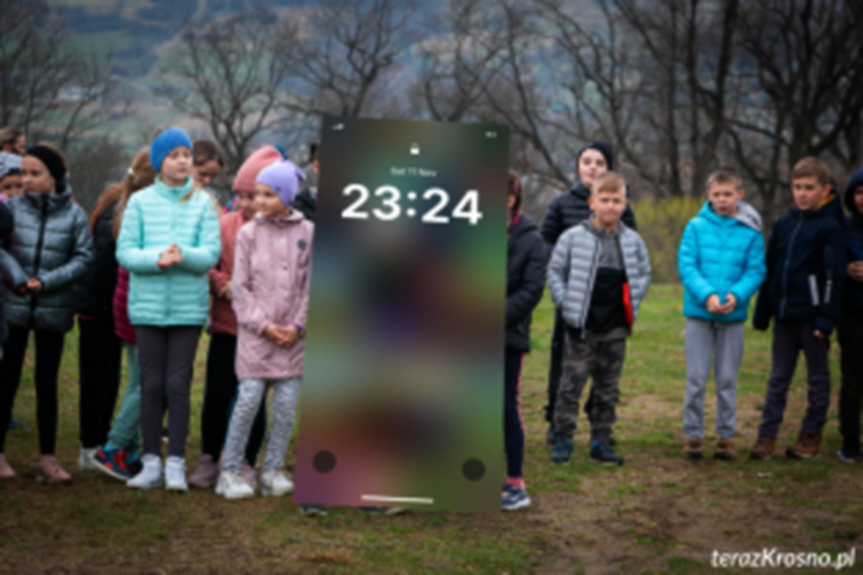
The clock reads 23:24
